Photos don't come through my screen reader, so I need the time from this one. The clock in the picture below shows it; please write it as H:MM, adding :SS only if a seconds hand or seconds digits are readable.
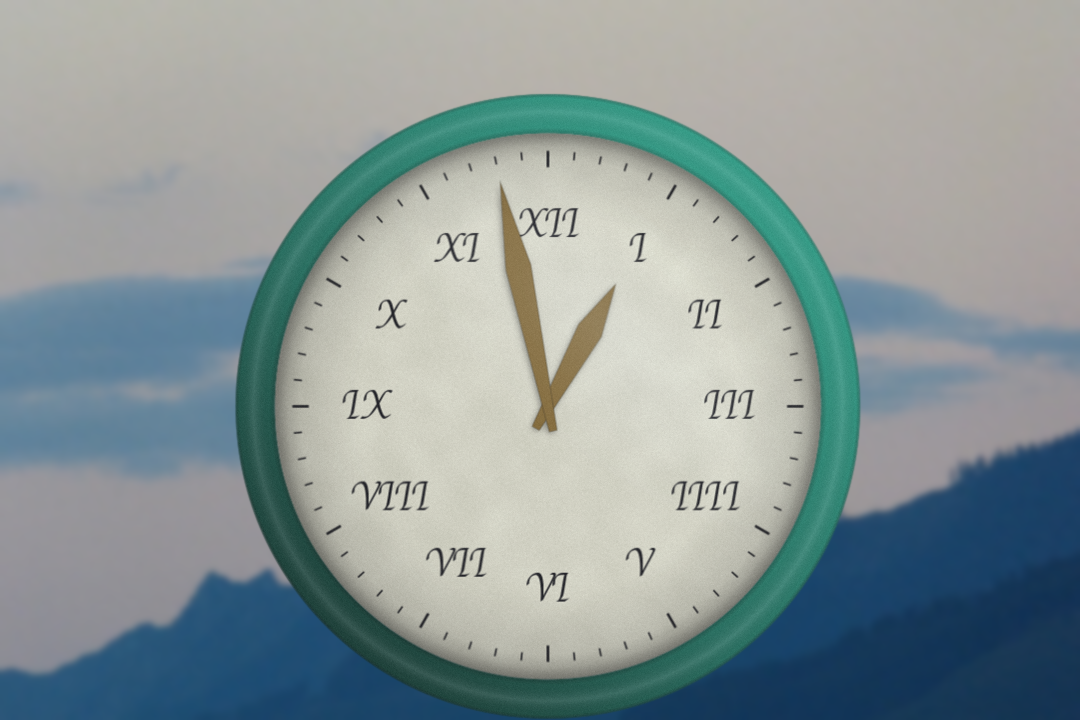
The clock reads 12:58
